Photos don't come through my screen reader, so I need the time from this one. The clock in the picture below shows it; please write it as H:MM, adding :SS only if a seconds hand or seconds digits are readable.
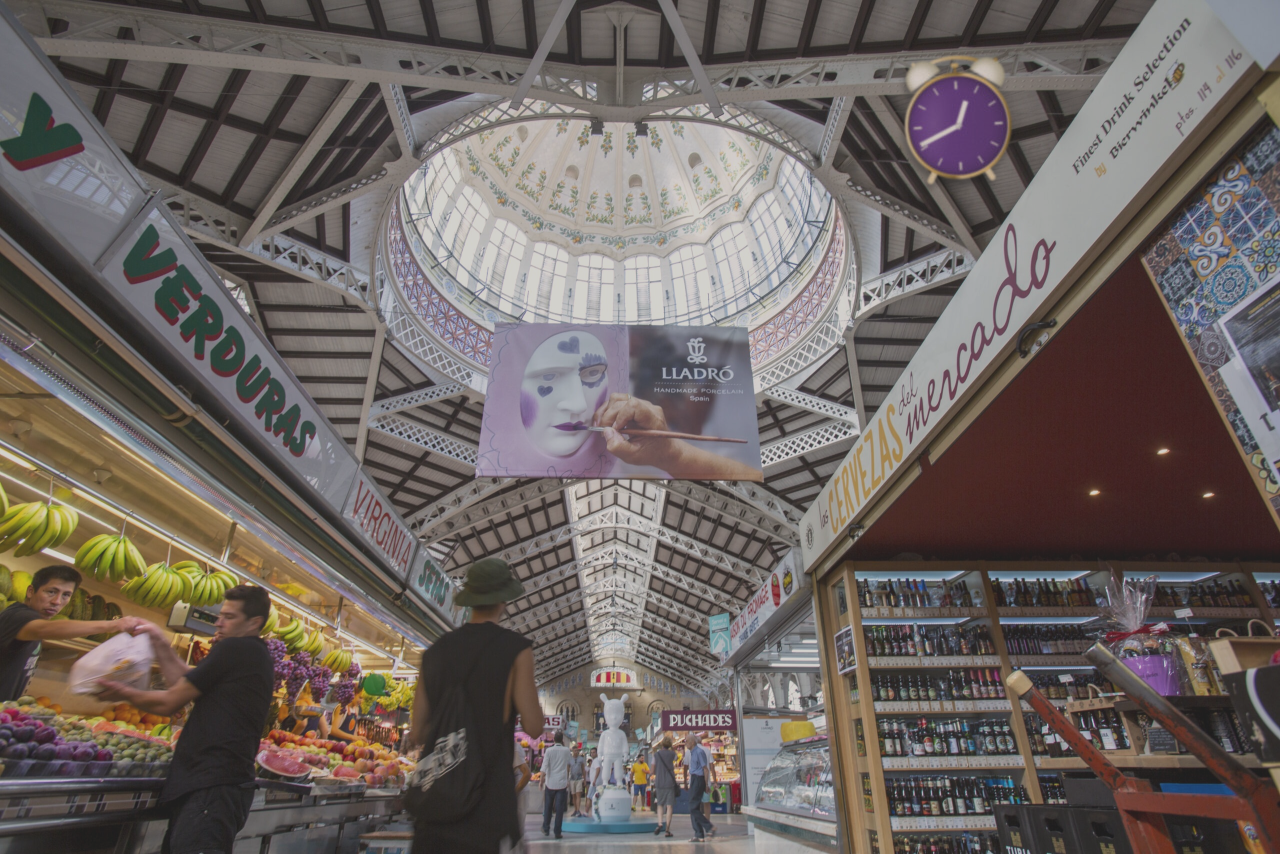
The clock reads 12:41
